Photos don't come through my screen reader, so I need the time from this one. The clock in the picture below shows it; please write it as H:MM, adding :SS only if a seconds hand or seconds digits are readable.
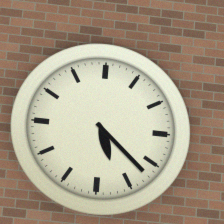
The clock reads 5:22
